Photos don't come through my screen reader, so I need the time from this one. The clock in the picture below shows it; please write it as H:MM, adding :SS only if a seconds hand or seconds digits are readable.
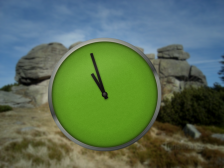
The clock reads 10:57
